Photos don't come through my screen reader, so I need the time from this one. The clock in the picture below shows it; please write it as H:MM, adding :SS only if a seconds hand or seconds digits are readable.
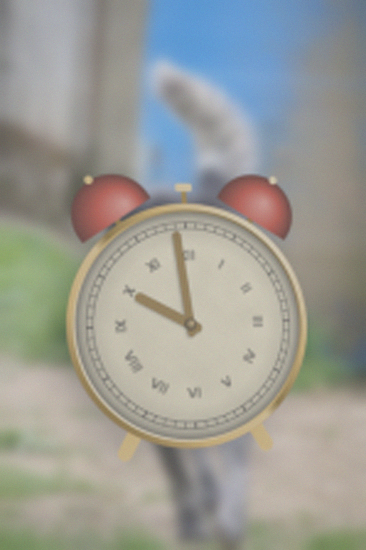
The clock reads 9:59
